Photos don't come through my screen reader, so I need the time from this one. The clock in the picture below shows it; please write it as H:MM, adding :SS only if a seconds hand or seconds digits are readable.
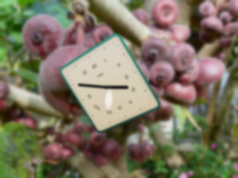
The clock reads 3:50
